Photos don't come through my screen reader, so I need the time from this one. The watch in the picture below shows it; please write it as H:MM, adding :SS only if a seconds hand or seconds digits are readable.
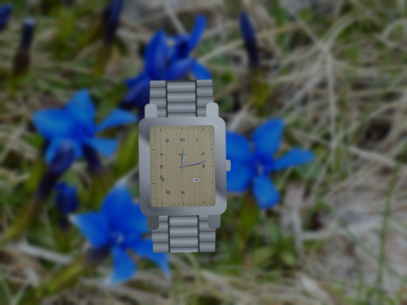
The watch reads 12:13
